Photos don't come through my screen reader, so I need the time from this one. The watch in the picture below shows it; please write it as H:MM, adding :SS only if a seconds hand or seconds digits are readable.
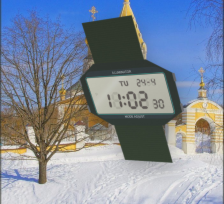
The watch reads 11:02:30
